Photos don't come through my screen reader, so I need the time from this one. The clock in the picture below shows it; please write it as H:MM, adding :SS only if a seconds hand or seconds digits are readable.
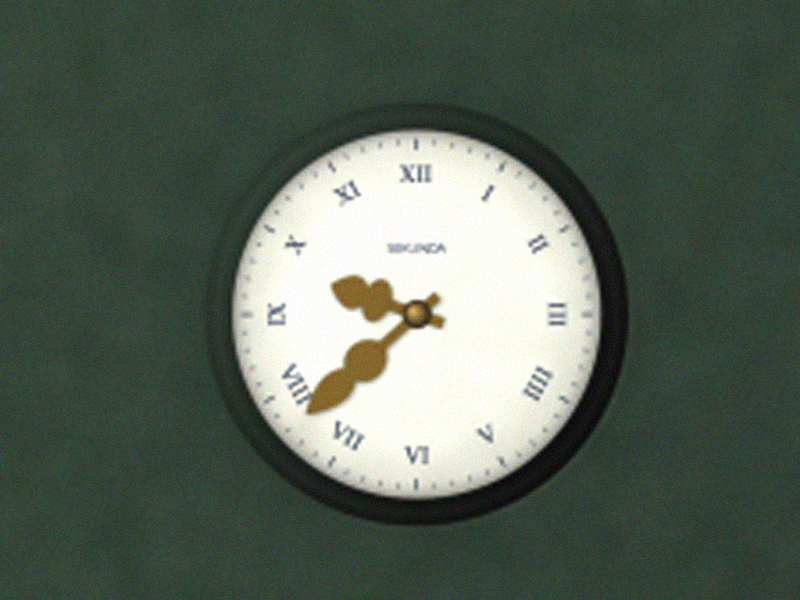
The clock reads 9:38
